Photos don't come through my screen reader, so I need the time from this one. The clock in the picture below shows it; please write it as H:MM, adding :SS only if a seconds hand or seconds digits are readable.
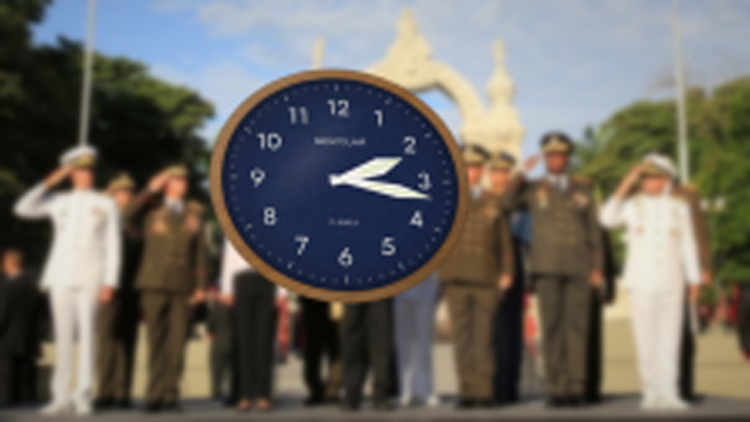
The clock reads 2:17
